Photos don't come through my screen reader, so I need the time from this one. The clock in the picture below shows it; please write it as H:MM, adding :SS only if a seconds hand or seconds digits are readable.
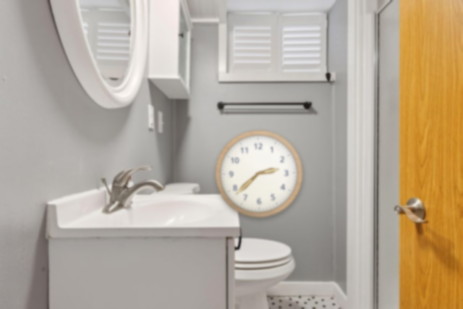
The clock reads 2:38
